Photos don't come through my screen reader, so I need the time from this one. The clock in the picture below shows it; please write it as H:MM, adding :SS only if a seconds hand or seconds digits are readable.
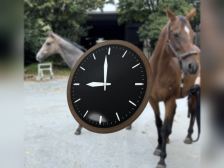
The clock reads 8:59
